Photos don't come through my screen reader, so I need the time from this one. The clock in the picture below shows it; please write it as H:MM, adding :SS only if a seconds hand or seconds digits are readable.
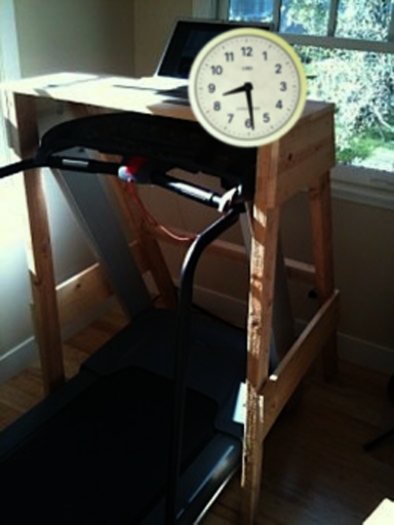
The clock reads 8:29
